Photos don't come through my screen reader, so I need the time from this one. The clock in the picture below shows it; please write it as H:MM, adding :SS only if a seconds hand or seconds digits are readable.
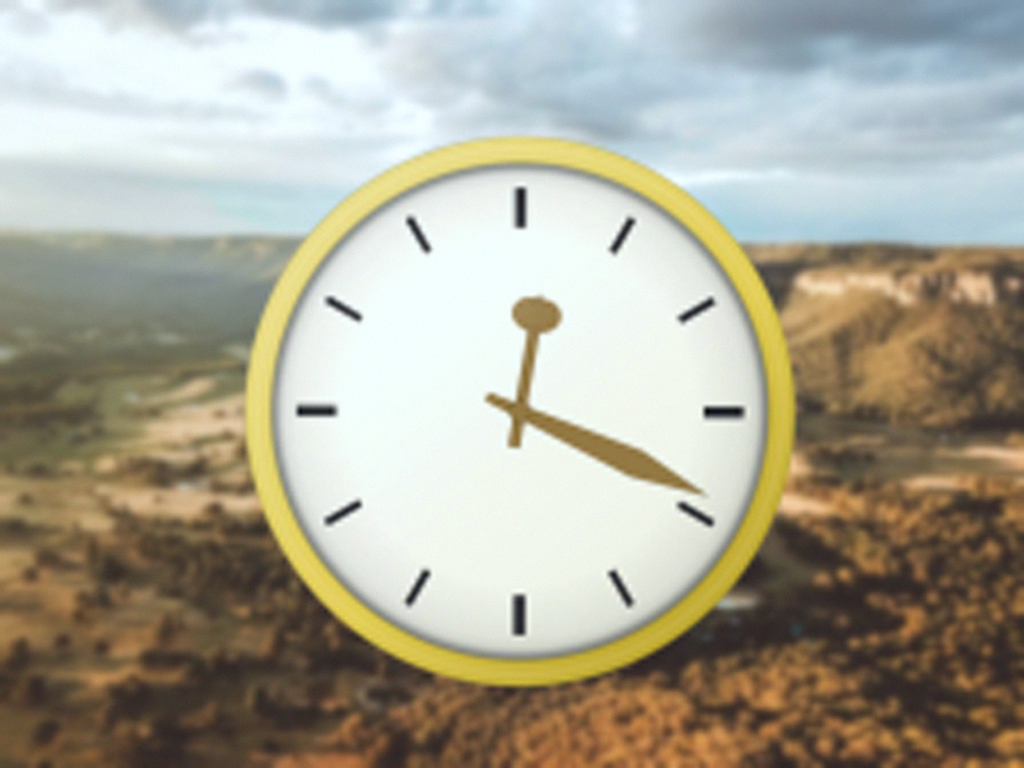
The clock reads 12:19
